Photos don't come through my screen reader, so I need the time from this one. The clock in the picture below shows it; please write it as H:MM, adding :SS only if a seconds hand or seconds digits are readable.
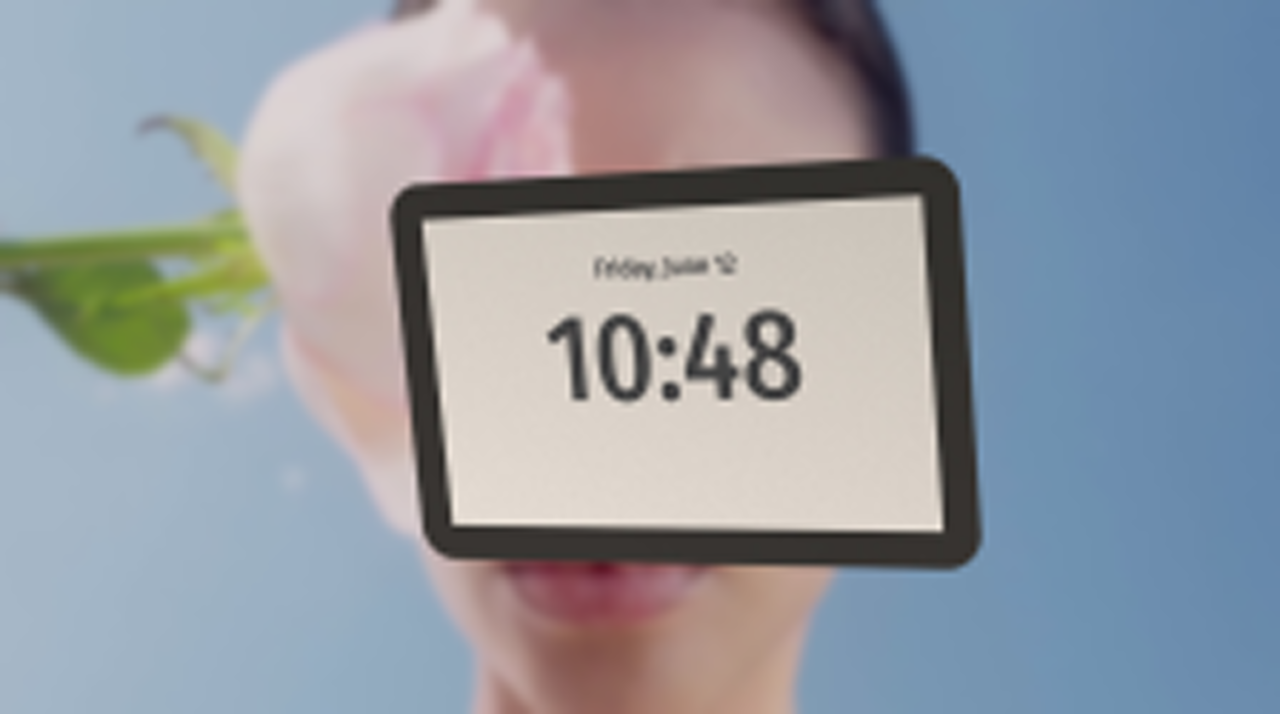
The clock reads 10:48
